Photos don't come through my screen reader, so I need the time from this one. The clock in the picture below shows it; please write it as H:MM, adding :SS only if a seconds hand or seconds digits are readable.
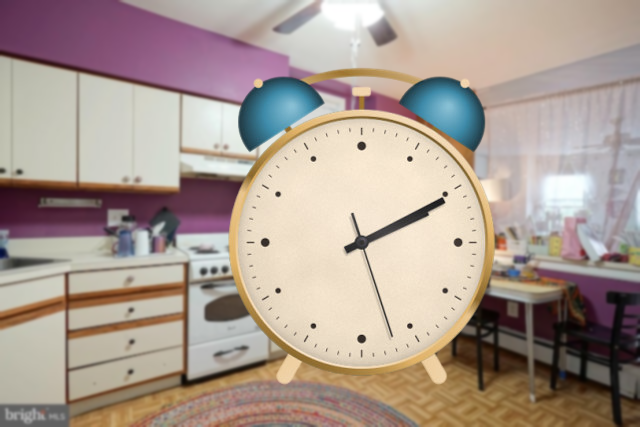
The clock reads 2:10:27
